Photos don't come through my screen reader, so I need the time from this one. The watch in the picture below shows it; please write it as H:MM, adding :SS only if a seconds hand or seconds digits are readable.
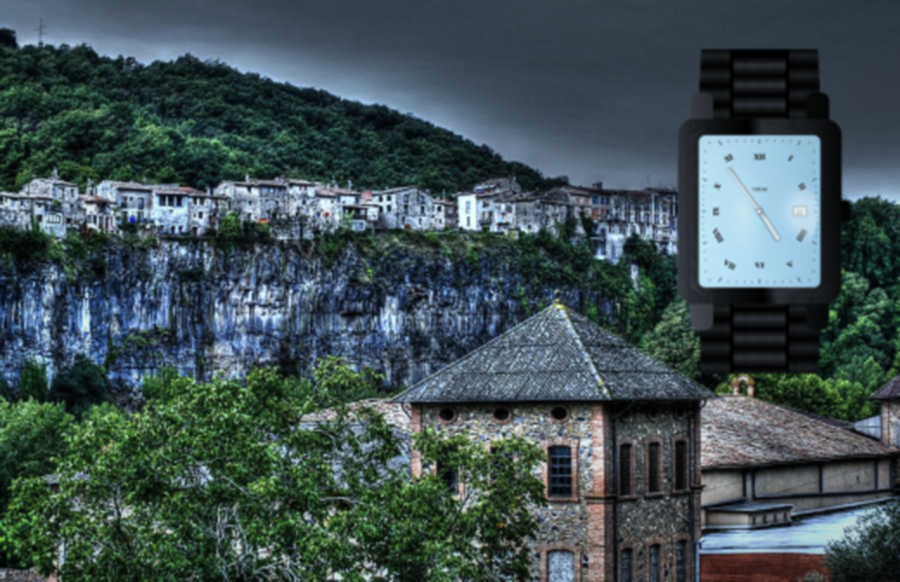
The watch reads 4:54
